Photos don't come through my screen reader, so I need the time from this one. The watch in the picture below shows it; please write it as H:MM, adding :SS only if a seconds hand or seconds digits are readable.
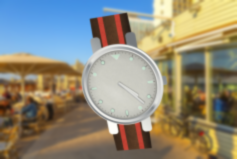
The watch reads 4:23
